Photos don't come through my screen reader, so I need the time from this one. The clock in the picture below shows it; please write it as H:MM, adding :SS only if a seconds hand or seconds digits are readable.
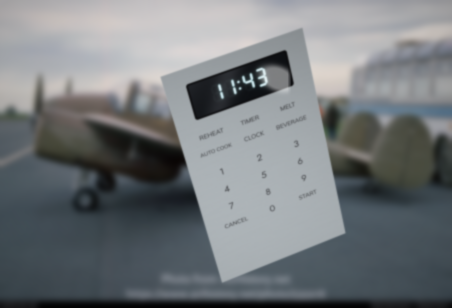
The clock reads 11:43
